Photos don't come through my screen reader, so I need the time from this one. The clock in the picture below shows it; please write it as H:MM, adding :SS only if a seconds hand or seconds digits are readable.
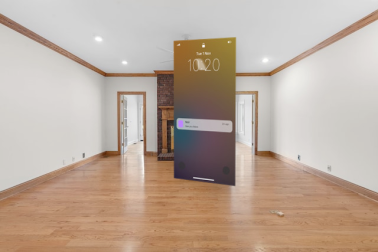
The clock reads 10:20
